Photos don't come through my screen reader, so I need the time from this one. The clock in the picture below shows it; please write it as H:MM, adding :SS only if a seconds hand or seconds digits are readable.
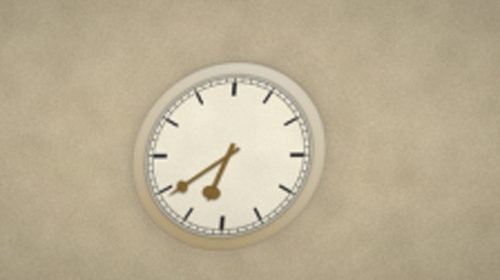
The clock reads 6:39
